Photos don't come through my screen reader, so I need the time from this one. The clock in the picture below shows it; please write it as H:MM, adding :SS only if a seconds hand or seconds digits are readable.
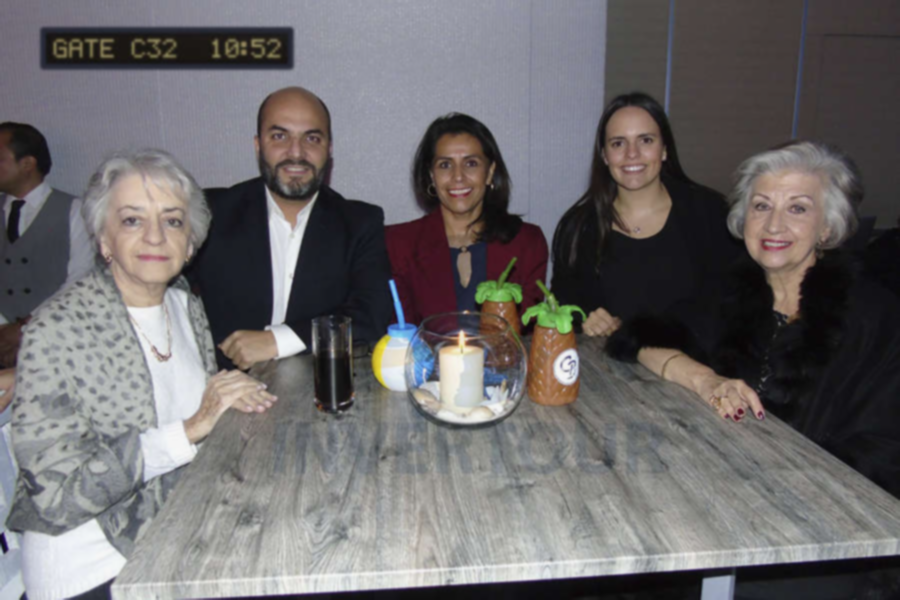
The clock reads 10:52
